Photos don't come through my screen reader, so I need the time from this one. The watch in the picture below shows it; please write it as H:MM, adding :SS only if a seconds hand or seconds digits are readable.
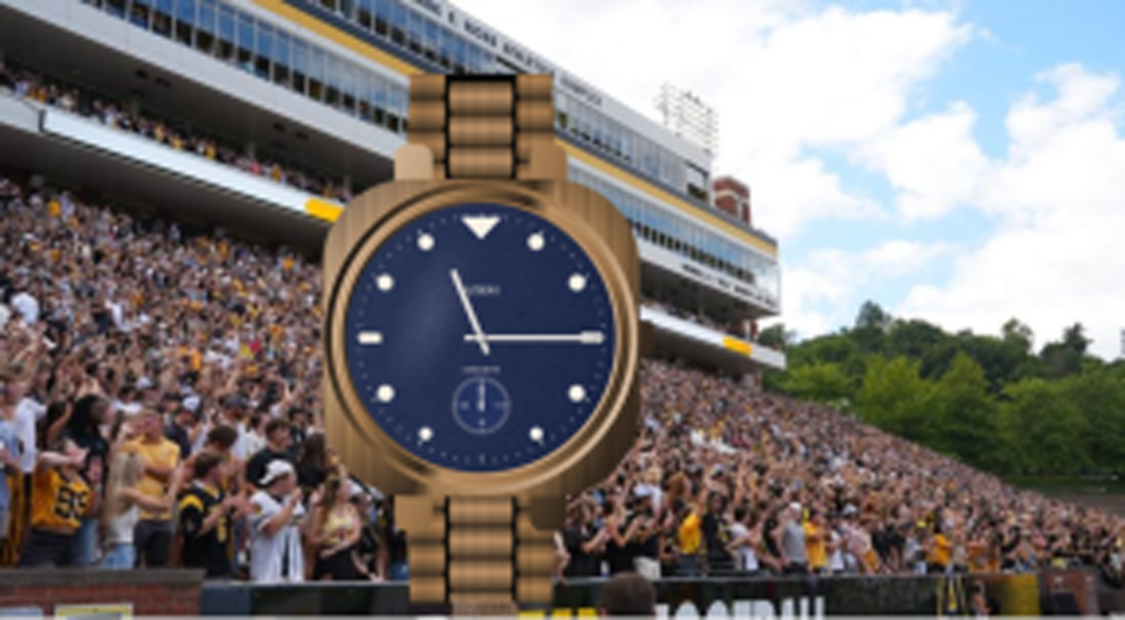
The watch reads 11:15
